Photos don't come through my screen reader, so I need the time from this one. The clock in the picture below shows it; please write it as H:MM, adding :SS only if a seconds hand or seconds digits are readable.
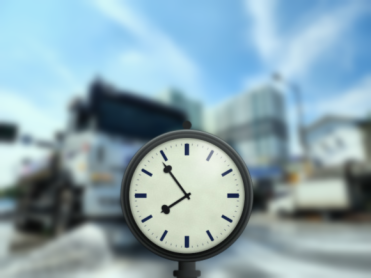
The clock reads 7:54
